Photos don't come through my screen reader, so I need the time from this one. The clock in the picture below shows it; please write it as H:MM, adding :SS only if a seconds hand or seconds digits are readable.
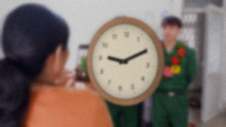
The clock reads 9:10
